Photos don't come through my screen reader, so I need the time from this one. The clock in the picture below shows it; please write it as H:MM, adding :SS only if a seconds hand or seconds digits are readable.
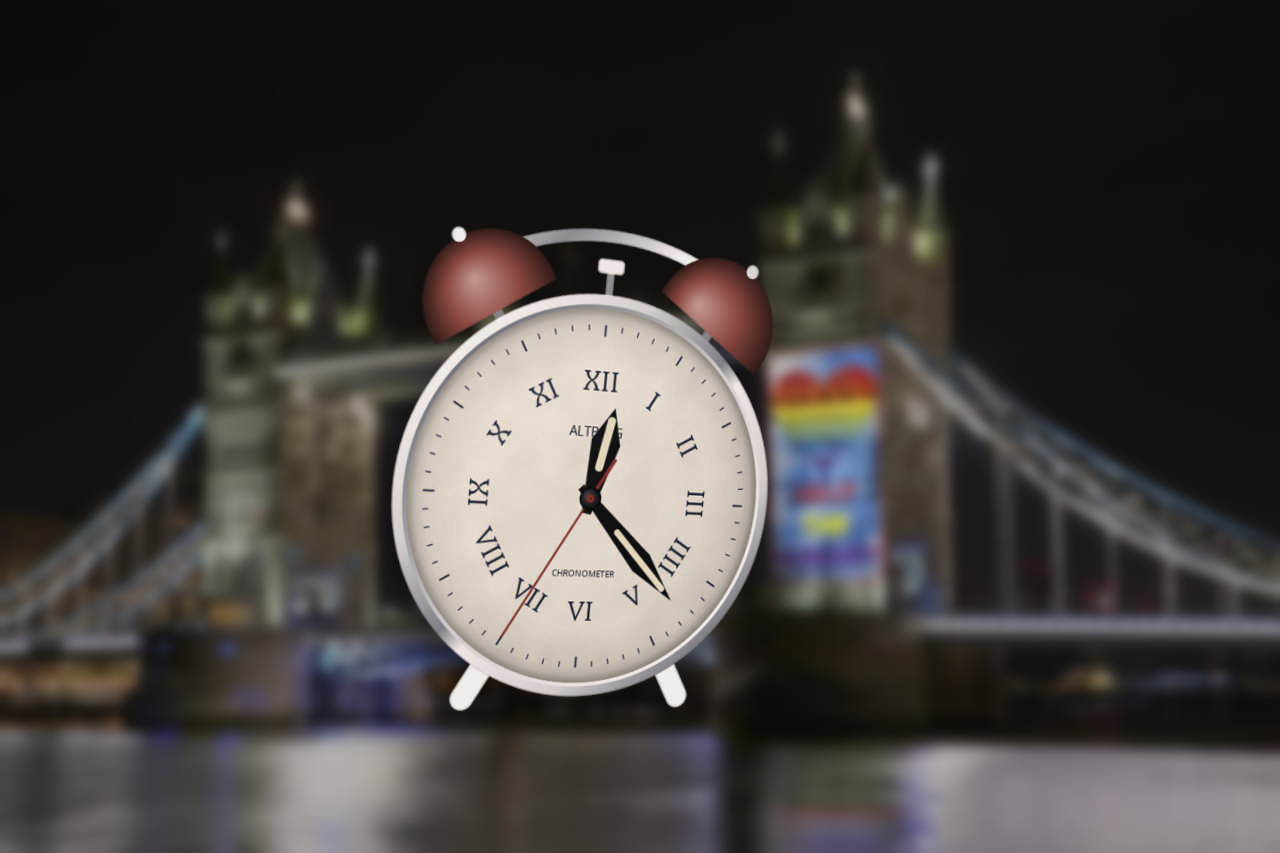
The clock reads 12:22:35
